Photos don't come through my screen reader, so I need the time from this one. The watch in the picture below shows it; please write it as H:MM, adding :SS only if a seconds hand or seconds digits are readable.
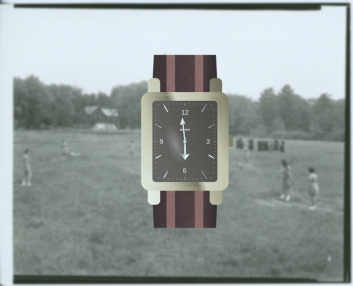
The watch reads 5:59
